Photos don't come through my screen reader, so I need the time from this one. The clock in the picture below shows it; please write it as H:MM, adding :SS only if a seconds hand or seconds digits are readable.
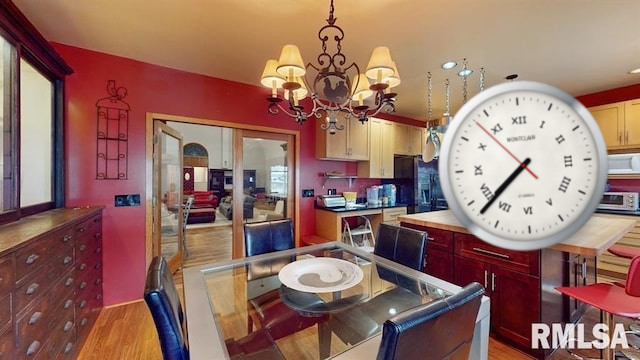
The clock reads 7:37:53
